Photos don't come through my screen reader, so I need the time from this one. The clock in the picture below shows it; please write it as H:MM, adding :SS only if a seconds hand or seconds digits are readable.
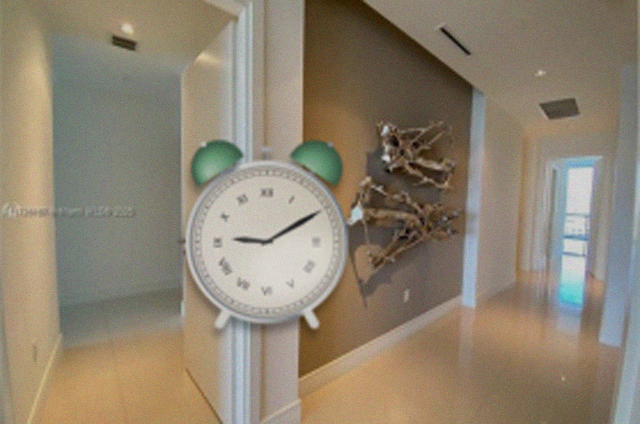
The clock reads 9:10
